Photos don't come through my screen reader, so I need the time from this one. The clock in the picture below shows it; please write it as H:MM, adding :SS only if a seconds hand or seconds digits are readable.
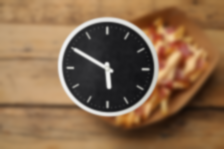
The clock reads 5:50
